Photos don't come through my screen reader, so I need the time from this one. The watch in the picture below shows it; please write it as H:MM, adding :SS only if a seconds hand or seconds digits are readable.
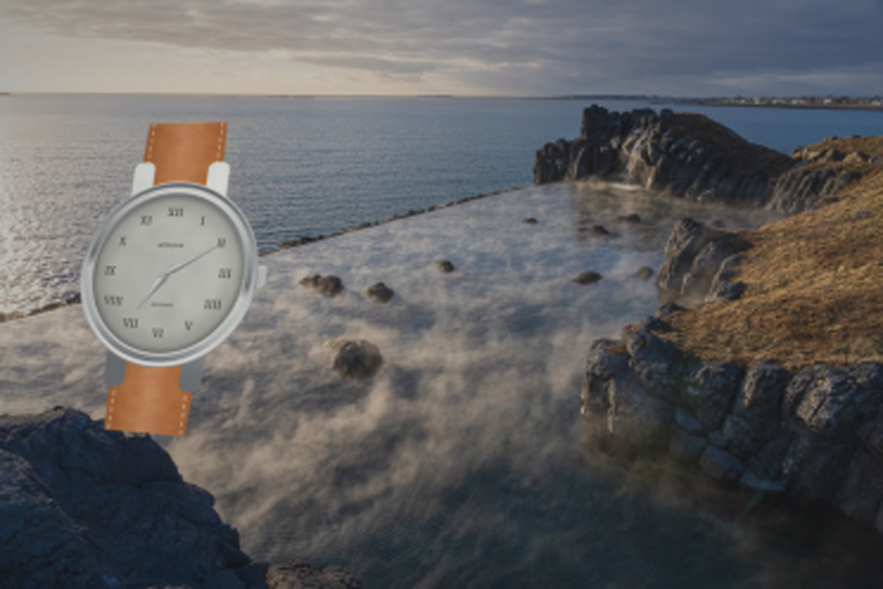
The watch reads 7:10
